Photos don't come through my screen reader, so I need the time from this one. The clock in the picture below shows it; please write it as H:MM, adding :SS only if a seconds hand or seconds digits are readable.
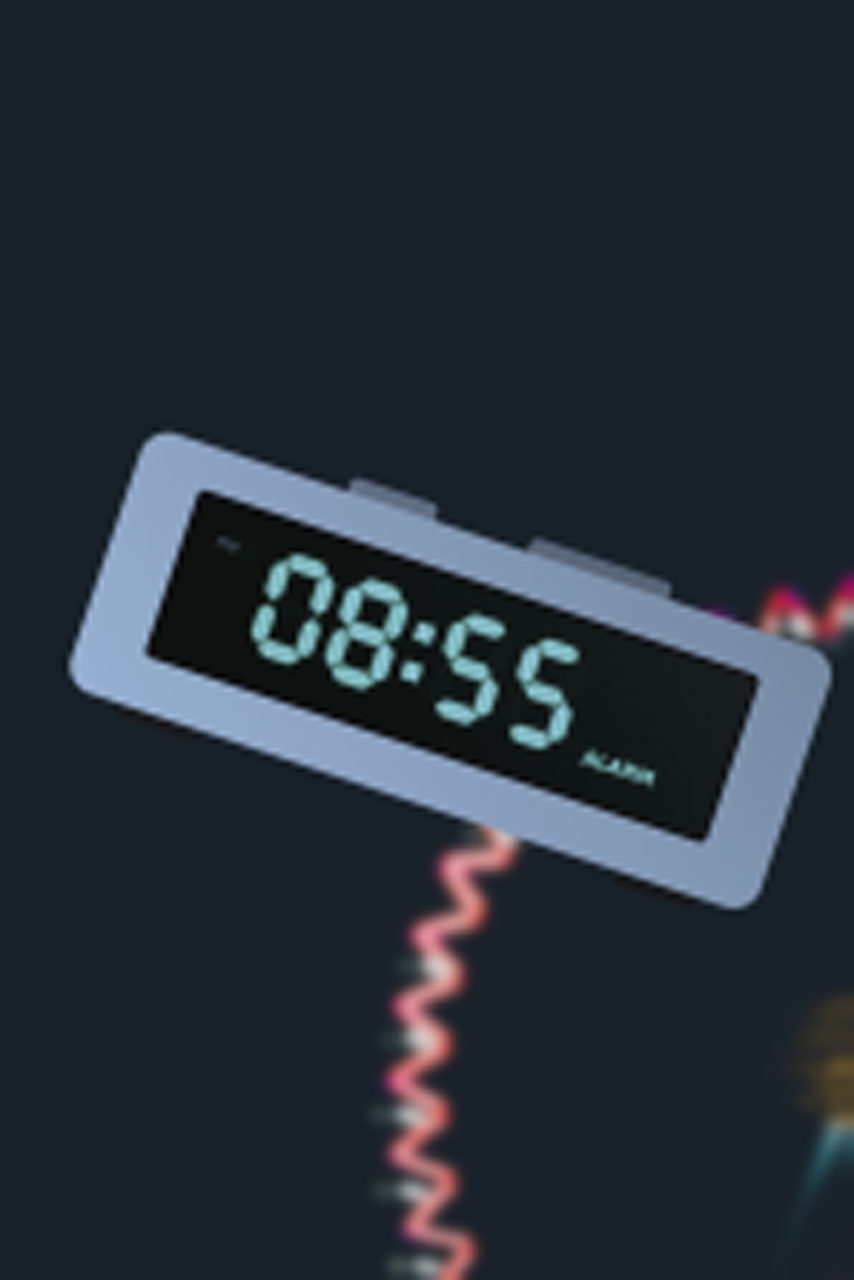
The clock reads 8:55
